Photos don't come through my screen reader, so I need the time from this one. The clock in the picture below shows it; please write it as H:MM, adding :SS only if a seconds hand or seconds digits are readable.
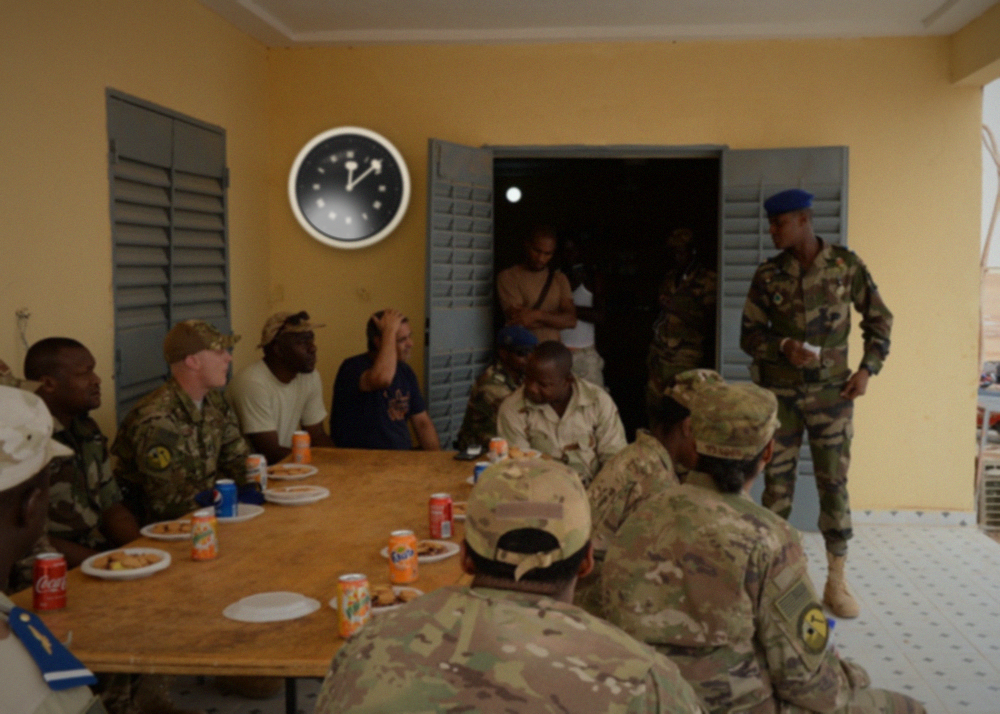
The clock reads 12:08
